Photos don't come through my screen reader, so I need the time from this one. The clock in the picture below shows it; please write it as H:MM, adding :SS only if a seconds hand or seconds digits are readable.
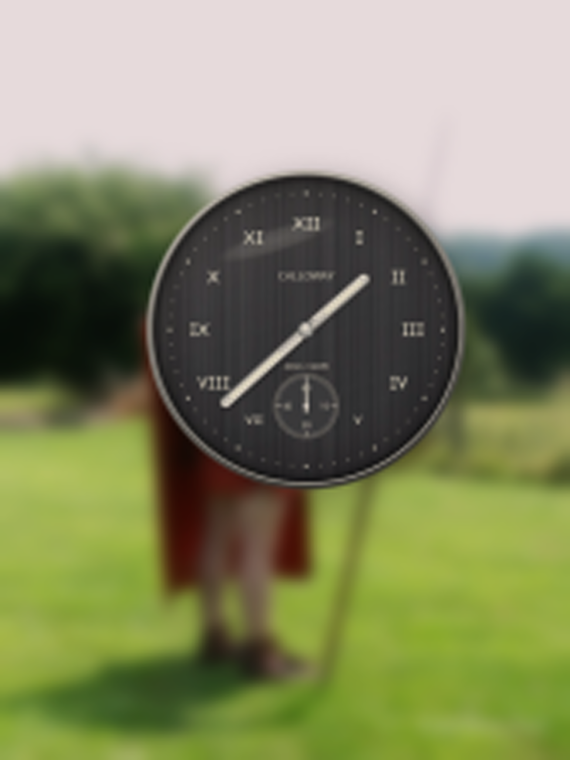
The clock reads 1:38
